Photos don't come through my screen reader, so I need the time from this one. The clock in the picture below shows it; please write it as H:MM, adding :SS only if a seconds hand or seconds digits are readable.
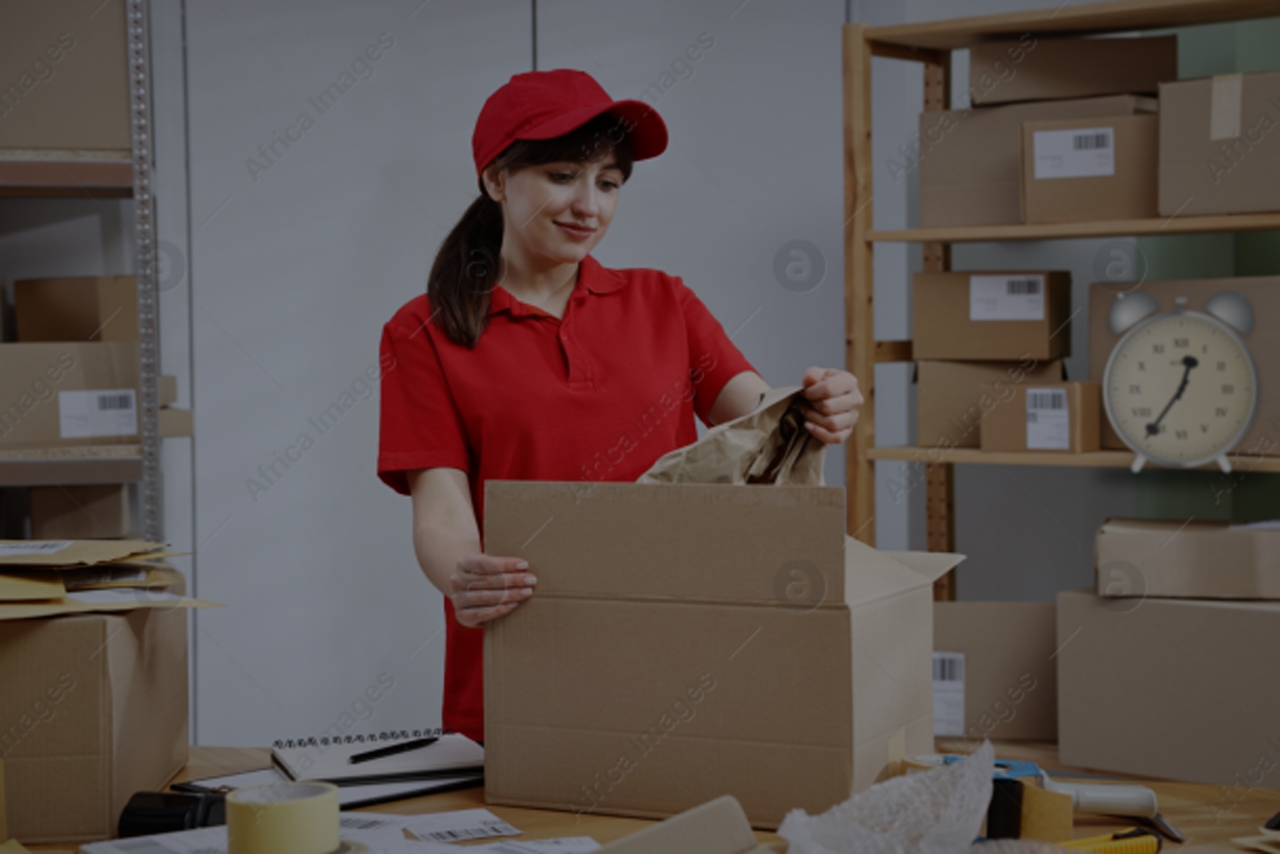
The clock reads 12:36
